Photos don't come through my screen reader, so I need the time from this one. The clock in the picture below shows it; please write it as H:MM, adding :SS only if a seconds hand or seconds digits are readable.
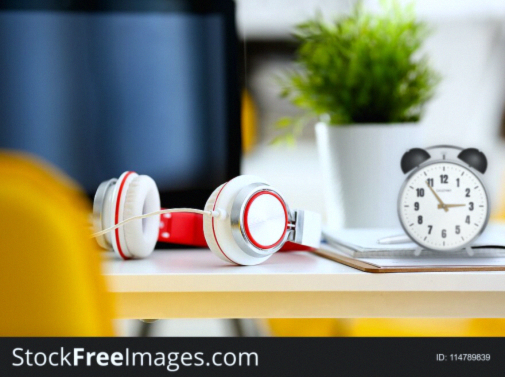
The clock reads 2:54
